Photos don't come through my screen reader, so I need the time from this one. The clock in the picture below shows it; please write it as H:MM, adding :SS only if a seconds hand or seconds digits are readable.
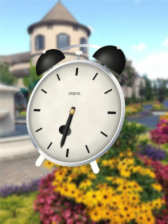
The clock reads 6:32
